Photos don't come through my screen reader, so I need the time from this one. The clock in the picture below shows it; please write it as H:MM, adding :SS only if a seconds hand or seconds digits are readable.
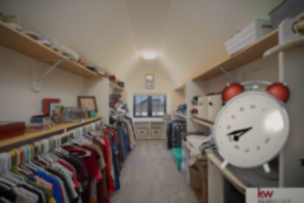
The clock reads 7:42
